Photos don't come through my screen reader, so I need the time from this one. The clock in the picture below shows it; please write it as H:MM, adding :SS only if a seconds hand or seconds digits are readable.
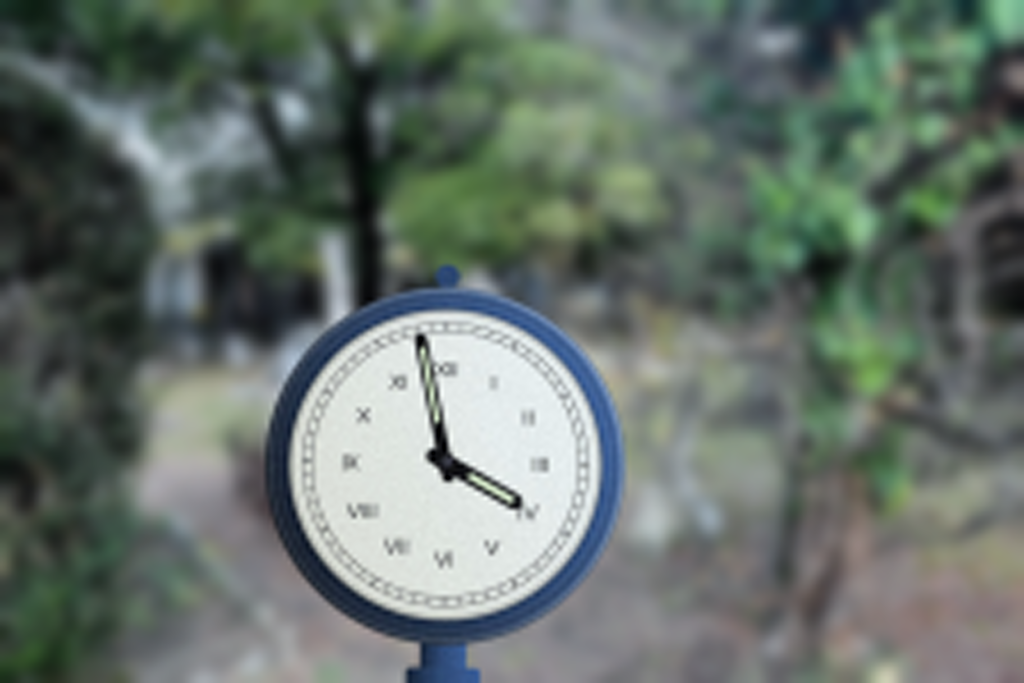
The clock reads 3:58
